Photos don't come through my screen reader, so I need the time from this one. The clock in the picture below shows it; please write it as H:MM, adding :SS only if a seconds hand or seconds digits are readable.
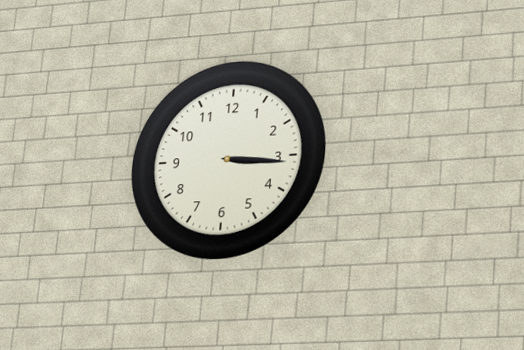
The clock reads 3:16
